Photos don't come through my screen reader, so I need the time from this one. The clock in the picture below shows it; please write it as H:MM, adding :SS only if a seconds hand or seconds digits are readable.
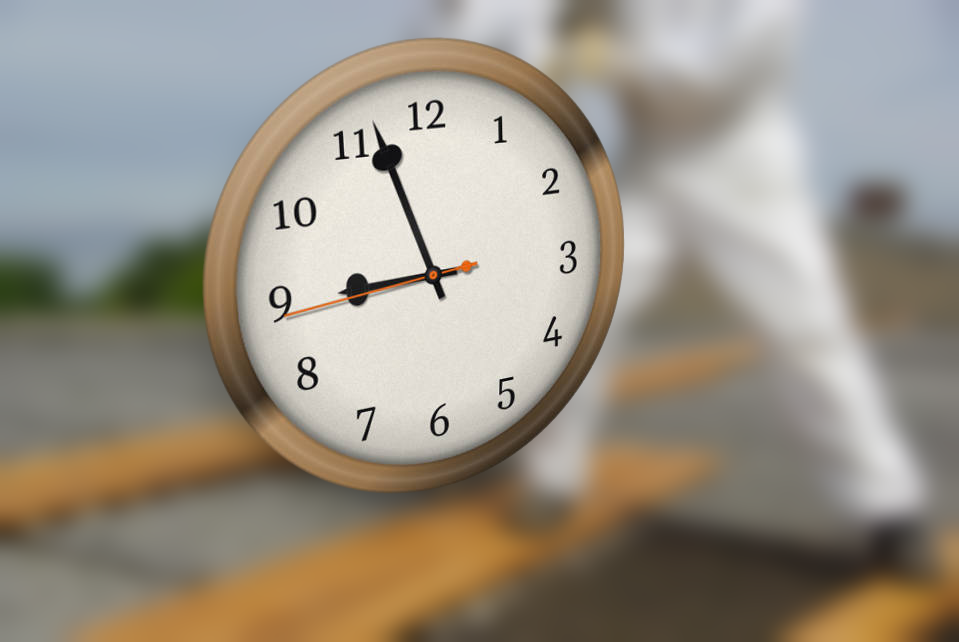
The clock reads 8:56:44
